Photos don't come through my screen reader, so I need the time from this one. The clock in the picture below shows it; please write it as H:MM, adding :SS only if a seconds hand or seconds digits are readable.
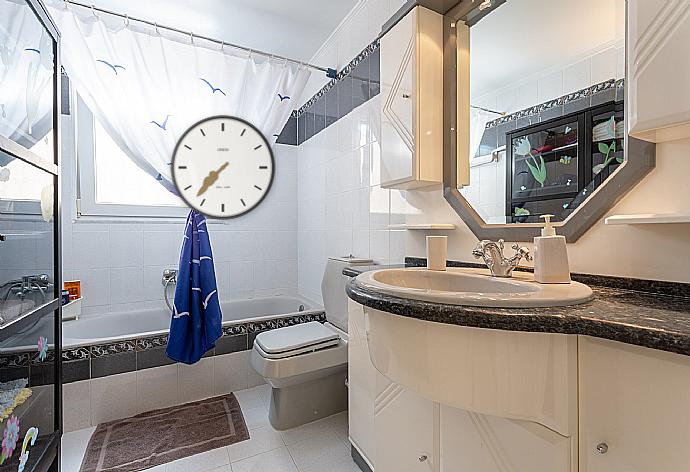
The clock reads 7:37
